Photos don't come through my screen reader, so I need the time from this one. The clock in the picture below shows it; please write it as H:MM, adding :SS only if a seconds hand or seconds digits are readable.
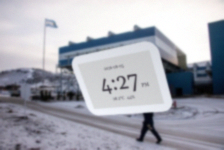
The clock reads 4:27
